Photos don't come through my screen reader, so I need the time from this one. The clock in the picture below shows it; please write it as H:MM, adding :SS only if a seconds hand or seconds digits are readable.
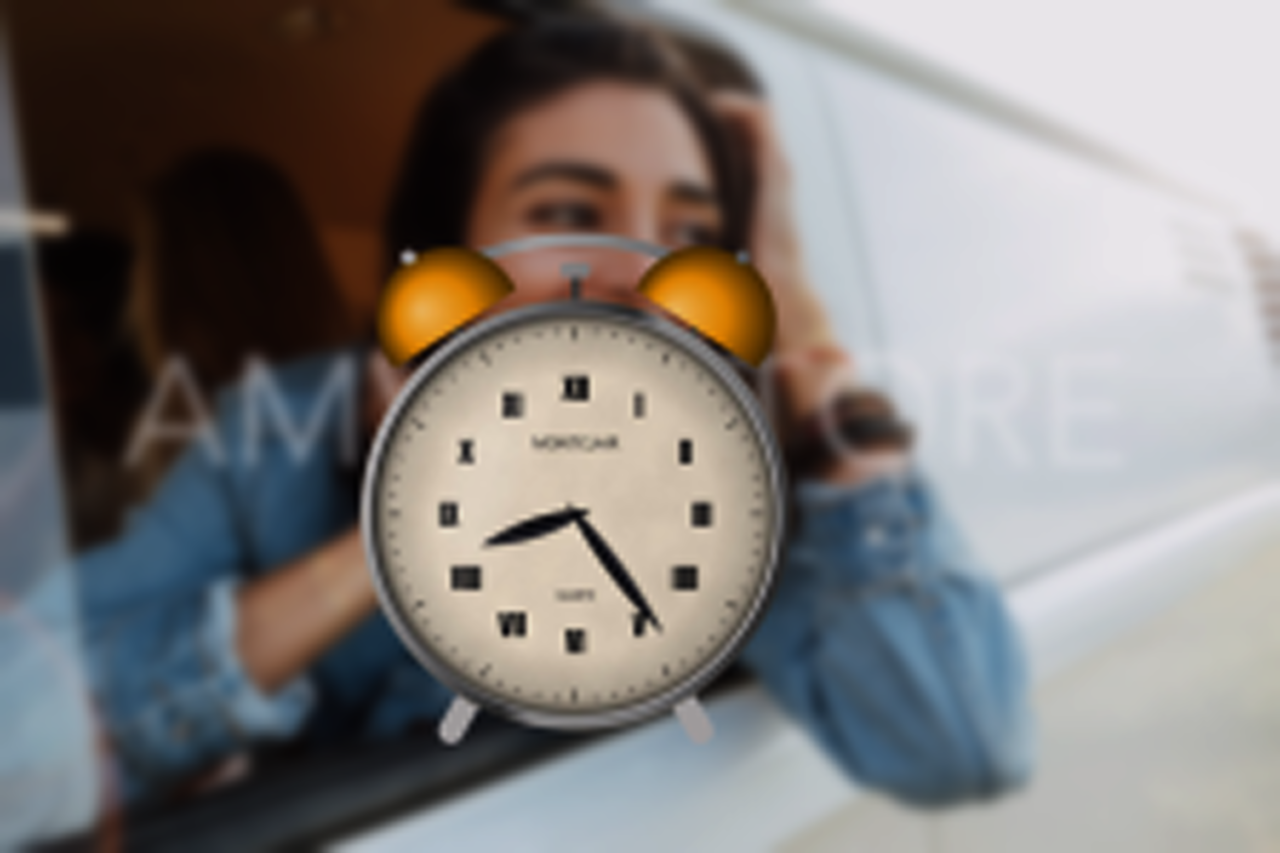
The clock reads 8:24
